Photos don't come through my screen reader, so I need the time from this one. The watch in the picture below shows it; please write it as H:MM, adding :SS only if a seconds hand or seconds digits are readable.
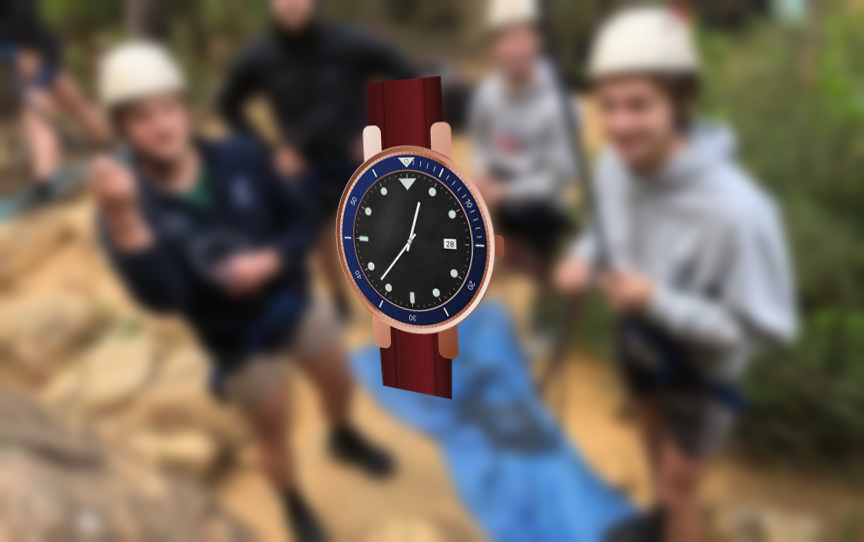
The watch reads 12:37
